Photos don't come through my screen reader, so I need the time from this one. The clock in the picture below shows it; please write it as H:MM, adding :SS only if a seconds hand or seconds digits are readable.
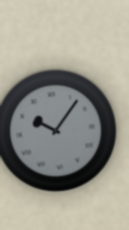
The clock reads 10:07
